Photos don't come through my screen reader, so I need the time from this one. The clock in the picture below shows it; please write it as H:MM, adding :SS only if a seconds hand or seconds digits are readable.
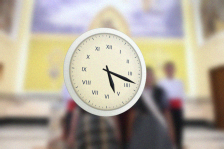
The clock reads 5:18
